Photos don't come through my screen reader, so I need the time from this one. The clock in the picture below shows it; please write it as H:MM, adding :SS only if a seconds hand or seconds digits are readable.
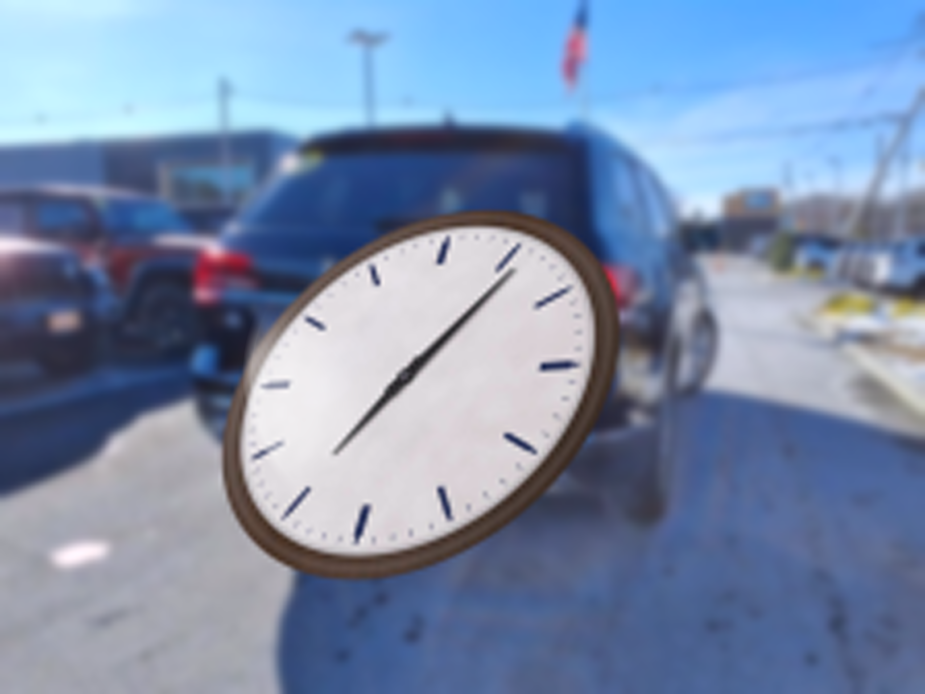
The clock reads 7:06
